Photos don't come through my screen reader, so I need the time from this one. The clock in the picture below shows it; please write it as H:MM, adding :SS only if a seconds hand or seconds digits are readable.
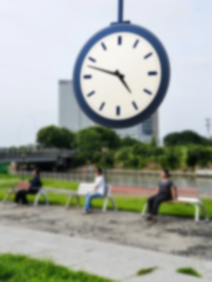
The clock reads 4:48
